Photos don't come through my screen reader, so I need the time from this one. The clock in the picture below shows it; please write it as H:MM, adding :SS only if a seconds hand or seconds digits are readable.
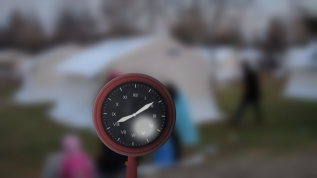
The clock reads 8:09
